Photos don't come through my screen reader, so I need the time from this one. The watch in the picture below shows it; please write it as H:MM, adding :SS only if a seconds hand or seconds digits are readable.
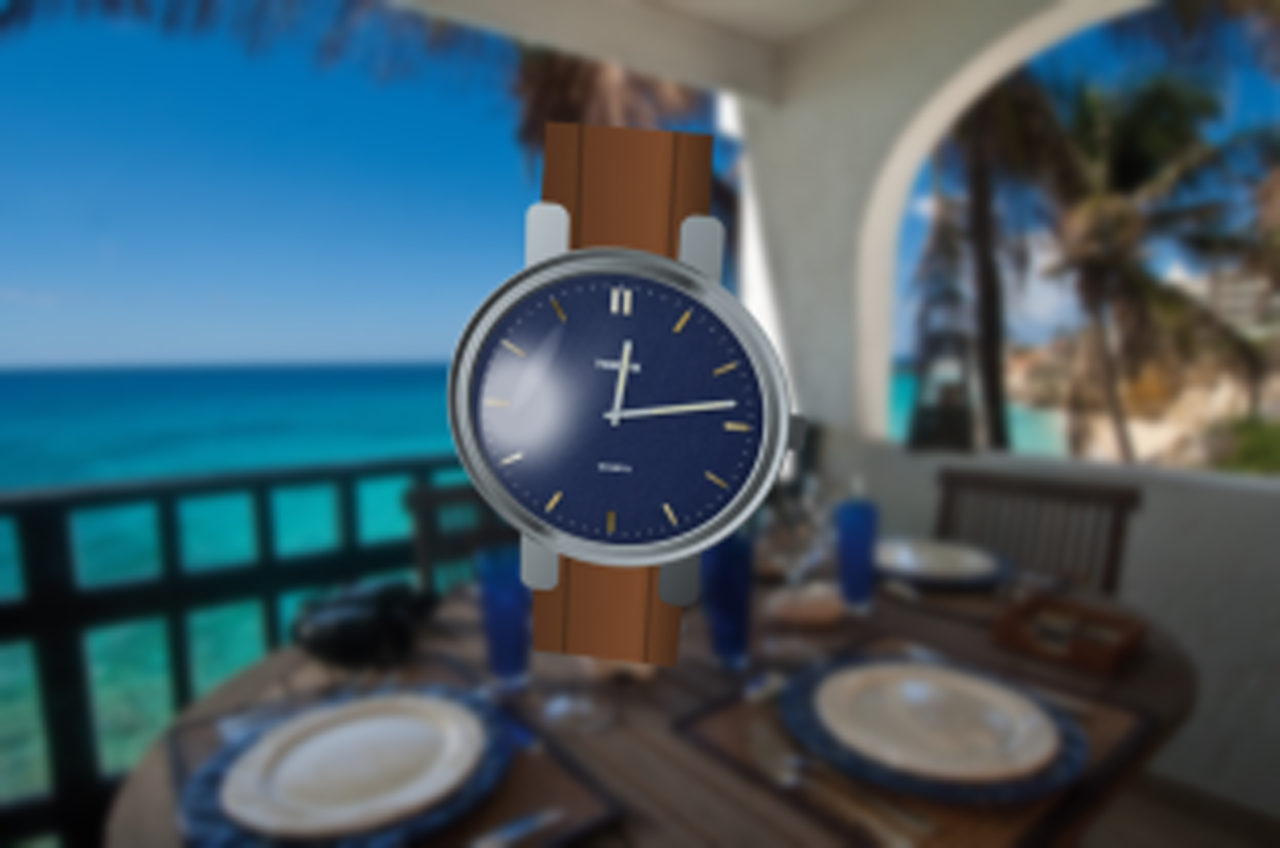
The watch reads 12:13
